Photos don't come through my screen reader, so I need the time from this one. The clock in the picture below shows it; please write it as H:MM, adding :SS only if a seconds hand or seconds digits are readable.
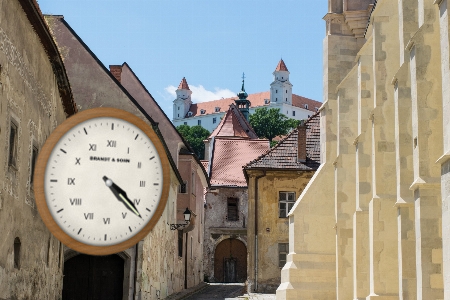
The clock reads 4:22
